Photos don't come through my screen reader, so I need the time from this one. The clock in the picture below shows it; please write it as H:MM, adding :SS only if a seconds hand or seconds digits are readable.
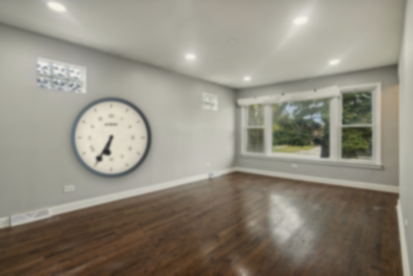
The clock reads 6:35
